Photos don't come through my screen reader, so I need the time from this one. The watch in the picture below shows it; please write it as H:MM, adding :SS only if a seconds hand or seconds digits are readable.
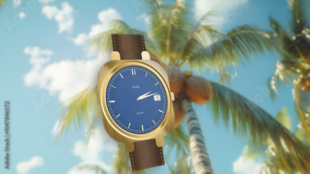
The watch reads 2:13
